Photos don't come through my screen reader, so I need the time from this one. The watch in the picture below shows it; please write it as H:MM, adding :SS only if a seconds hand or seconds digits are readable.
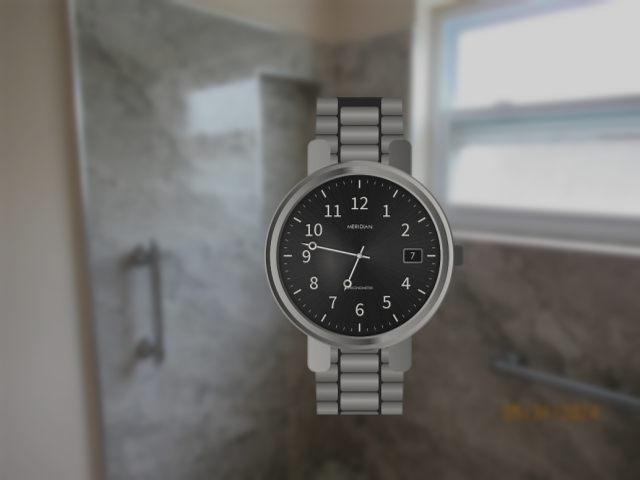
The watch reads 6:47
